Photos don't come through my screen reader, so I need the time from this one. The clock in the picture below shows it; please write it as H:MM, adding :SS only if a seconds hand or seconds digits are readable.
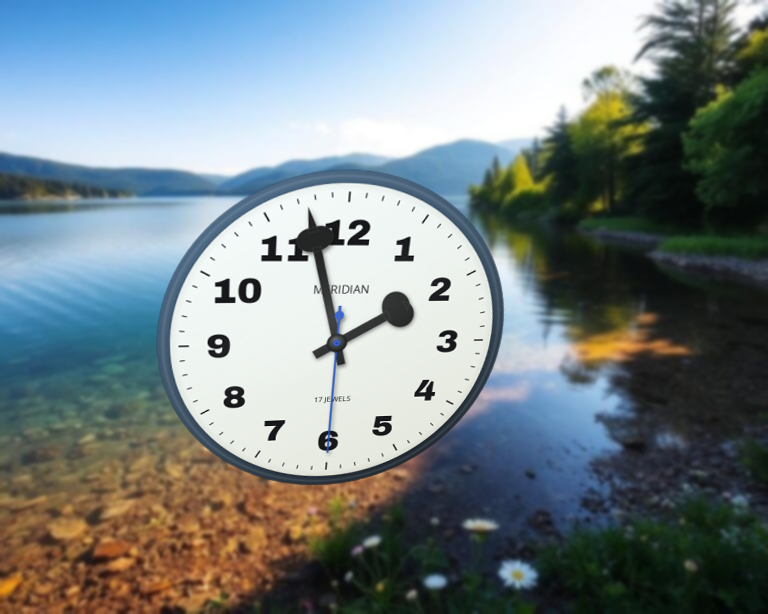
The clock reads 1:57:30
